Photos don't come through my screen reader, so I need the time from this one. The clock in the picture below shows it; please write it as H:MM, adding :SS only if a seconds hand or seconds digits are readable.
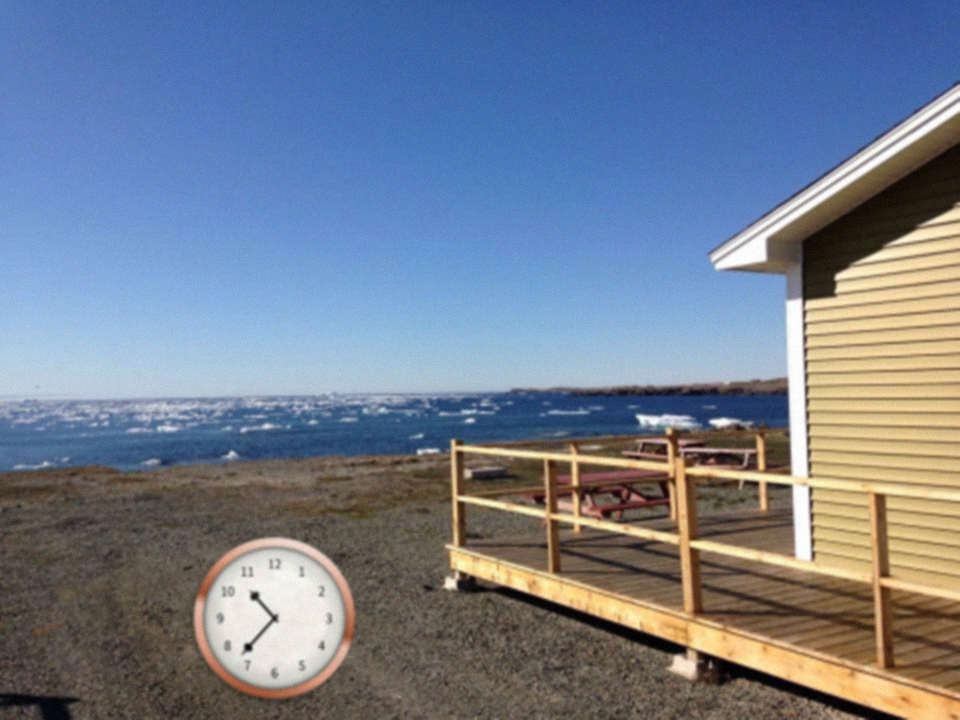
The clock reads 10:37
